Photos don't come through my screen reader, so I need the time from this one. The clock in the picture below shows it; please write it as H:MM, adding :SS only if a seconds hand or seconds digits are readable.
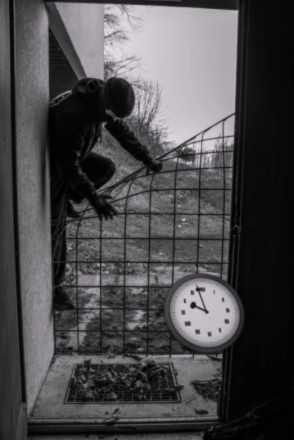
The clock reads 9:58
